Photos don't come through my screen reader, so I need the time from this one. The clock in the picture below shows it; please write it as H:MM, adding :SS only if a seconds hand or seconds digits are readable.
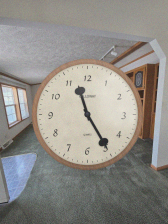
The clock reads 11:25
